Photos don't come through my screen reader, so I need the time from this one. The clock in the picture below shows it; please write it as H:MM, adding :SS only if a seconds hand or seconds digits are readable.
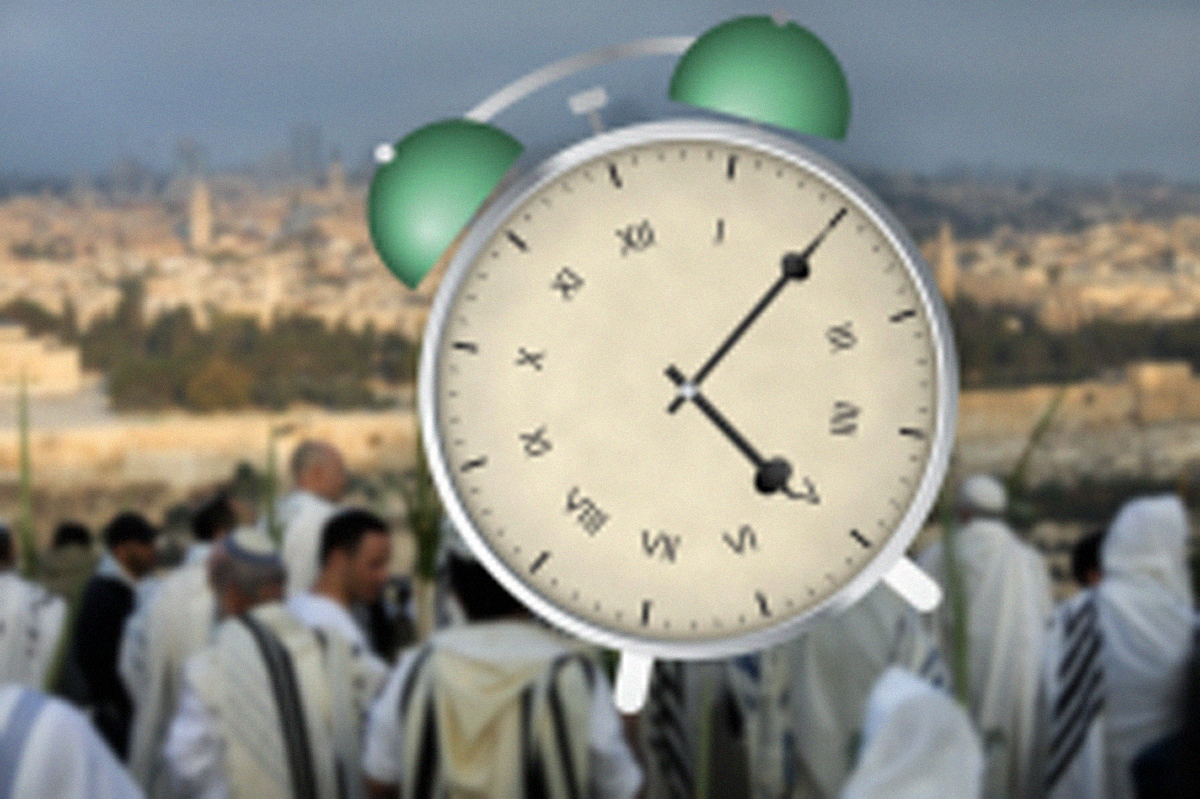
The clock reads 5:10
